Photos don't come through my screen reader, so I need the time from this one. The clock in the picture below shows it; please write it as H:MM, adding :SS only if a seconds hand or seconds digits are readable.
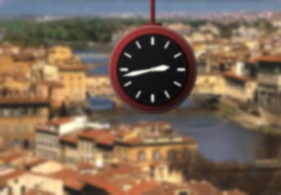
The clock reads 2:43
